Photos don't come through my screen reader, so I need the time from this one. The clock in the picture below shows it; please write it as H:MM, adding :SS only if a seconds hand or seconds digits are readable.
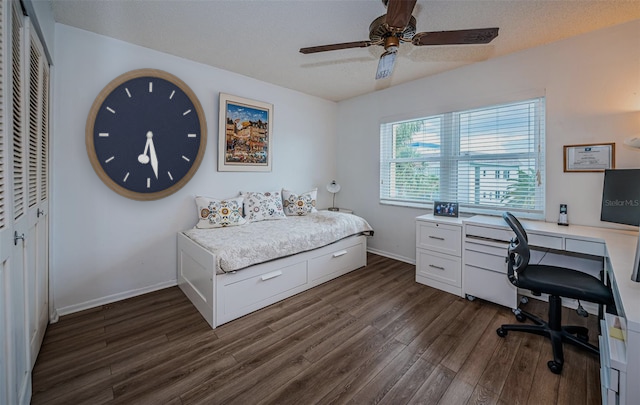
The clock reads 6:28
